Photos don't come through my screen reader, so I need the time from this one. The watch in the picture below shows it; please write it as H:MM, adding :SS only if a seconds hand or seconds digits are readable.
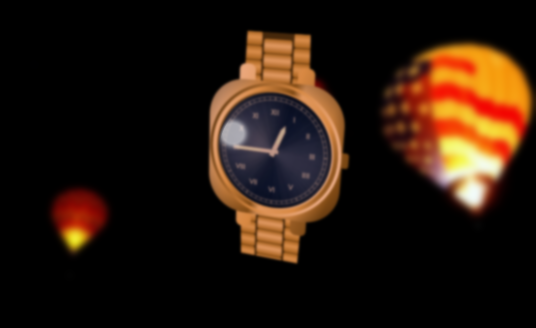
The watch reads 12:45
